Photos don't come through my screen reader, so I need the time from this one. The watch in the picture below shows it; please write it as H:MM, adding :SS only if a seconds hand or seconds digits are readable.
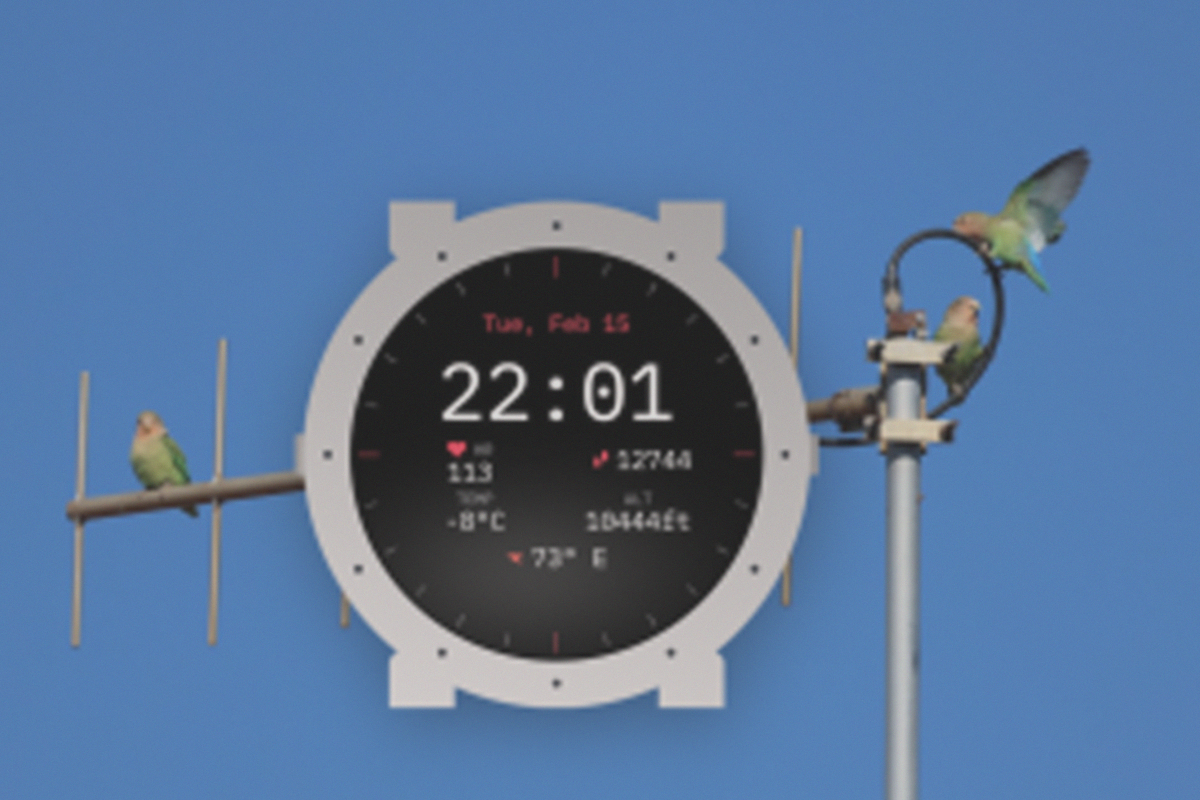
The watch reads 22:01
